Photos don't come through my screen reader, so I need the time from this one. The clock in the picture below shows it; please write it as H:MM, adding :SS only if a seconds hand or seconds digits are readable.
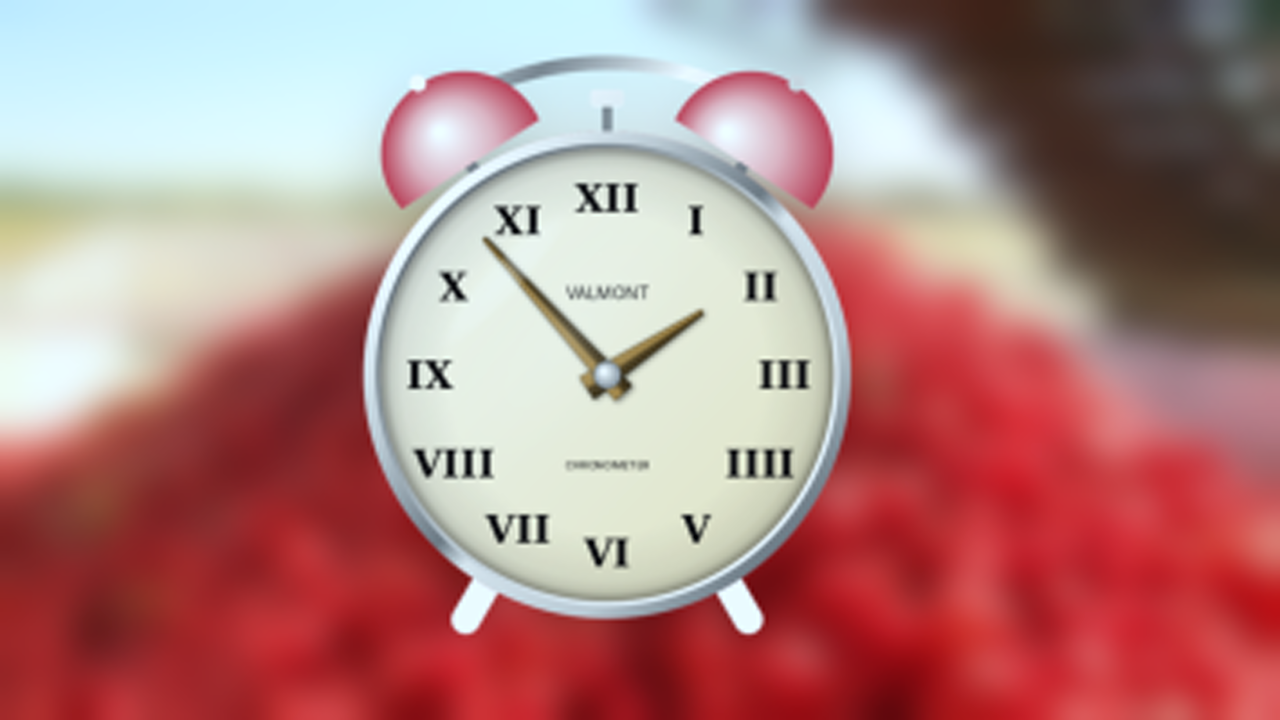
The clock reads 1:53
